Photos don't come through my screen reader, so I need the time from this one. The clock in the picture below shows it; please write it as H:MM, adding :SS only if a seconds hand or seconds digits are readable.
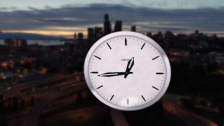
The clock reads 12:44
